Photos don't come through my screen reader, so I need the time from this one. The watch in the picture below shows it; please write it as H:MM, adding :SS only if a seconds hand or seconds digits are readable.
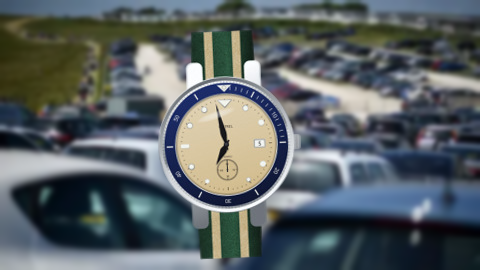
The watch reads 6:58
